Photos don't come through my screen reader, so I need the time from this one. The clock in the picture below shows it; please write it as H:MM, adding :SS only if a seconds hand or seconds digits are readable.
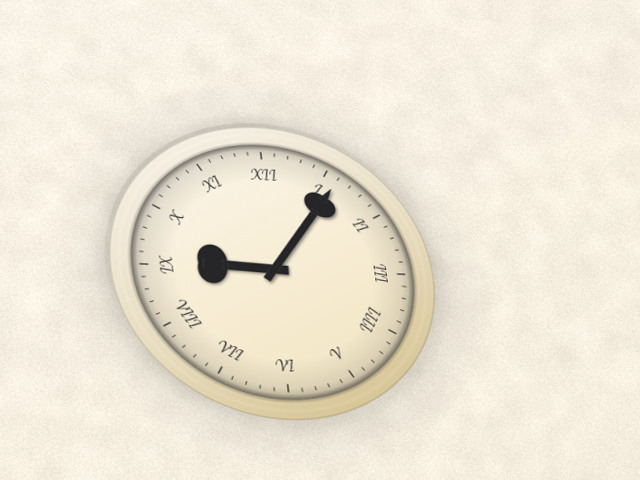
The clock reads 9:06
